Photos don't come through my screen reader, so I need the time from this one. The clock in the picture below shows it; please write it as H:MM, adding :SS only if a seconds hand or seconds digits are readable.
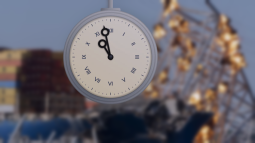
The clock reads 10:58
